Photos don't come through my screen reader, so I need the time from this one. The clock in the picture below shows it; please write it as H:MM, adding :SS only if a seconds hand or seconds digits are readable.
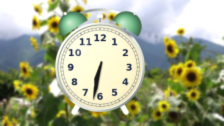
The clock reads 6:32
